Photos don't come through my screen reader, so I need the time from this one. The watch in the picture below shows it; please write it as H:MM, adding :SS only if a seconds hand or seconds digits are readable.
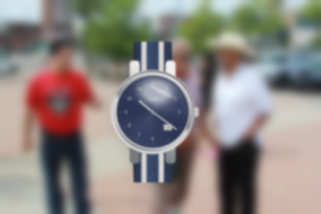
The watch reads 10:21
